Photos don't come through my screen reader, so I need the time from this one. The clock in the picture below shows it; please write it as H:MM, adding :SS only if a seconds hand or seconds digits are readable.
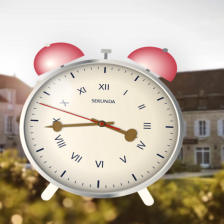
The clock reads 3:43:48
